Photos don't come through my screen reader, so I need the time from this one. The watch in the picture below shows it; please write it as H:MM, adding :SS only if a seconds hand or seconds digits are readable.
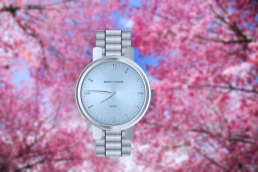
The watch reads 7:46
